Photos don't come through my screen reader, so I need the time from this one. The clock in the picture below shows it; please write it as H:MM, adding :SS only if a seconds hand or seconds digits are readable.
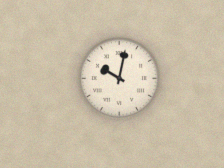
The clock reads 10:02
